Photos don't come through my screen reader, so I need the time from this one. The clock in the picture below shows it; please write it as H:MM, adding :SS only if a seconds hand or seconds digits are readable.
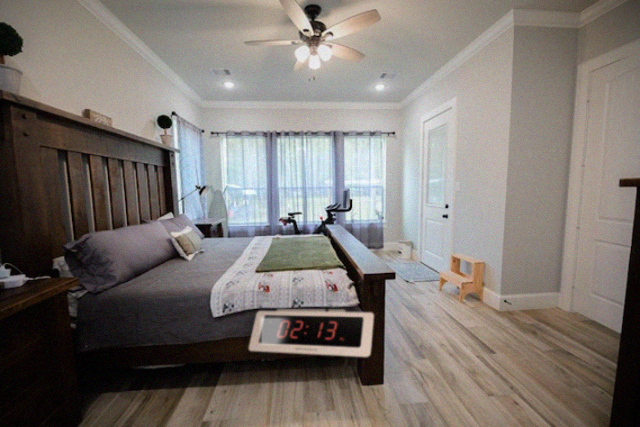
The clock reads 2:13
